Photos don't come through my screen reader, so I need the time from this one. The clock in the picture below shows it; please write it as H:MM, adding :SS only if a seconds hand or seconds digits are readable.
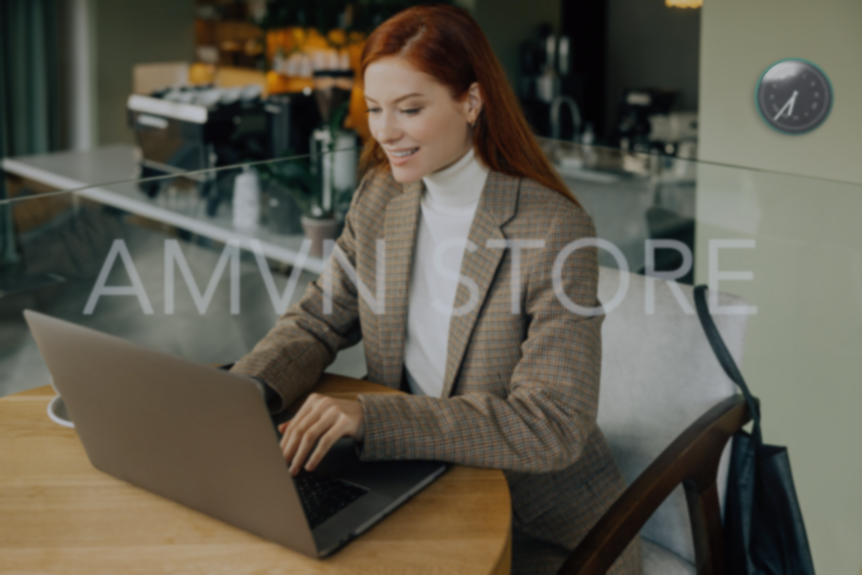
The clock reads 6:37
